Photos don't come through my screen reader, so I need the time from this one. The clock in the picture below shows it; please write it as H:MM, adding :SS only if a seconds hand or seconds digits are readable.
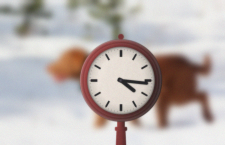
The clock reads 4:16
